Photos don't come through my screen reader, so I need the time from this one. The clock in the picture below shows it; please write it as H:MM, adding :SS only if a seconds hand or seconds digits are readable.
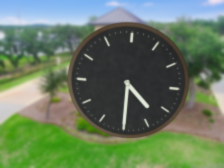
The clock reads 4:30
